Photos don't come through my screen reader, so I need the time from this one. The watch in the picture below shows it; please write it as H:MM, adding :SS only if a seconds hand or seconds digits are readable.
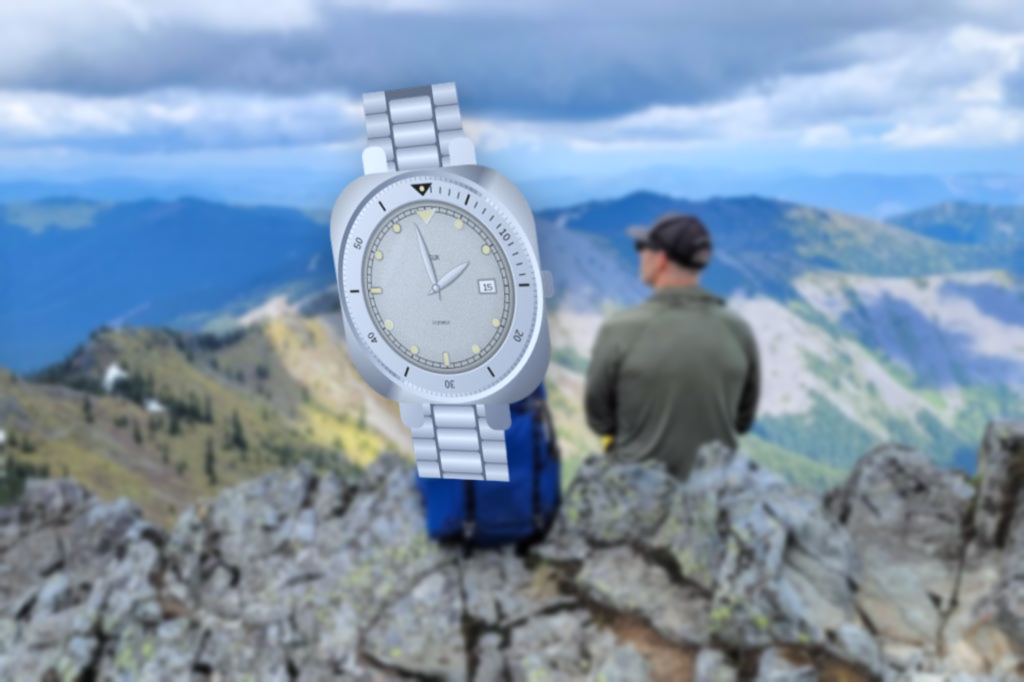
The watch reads 1:58
